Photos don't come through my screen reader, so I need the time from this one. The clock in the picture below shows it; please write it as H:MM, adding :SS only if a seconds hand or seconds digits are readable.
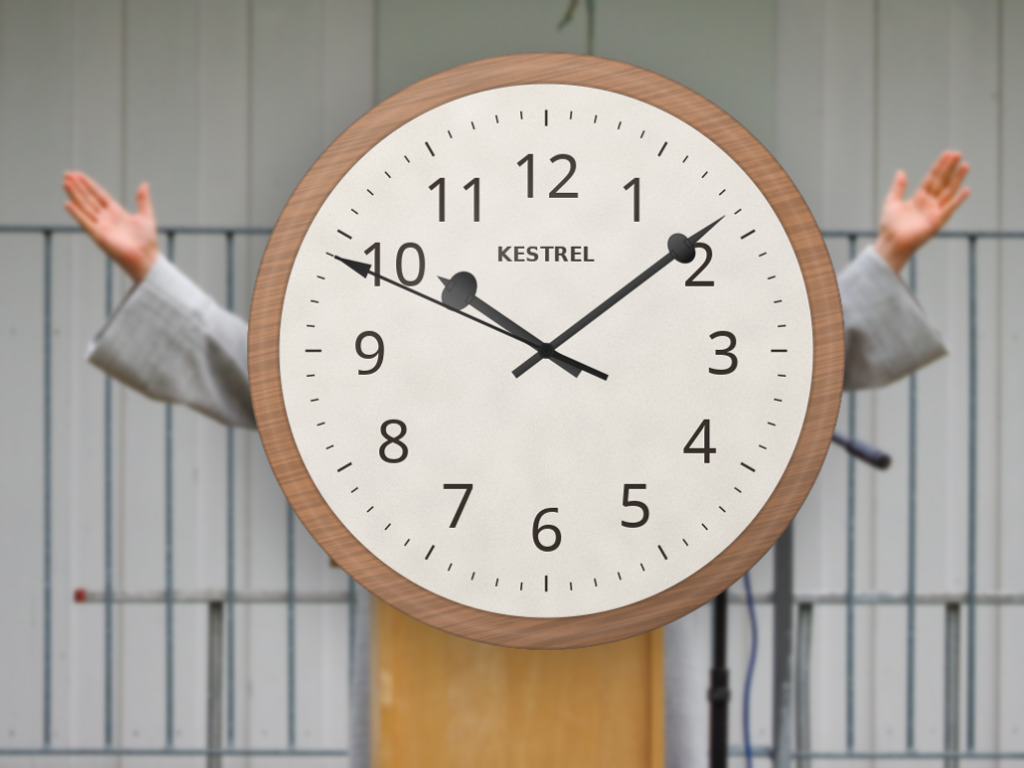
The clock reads 10:08:49
